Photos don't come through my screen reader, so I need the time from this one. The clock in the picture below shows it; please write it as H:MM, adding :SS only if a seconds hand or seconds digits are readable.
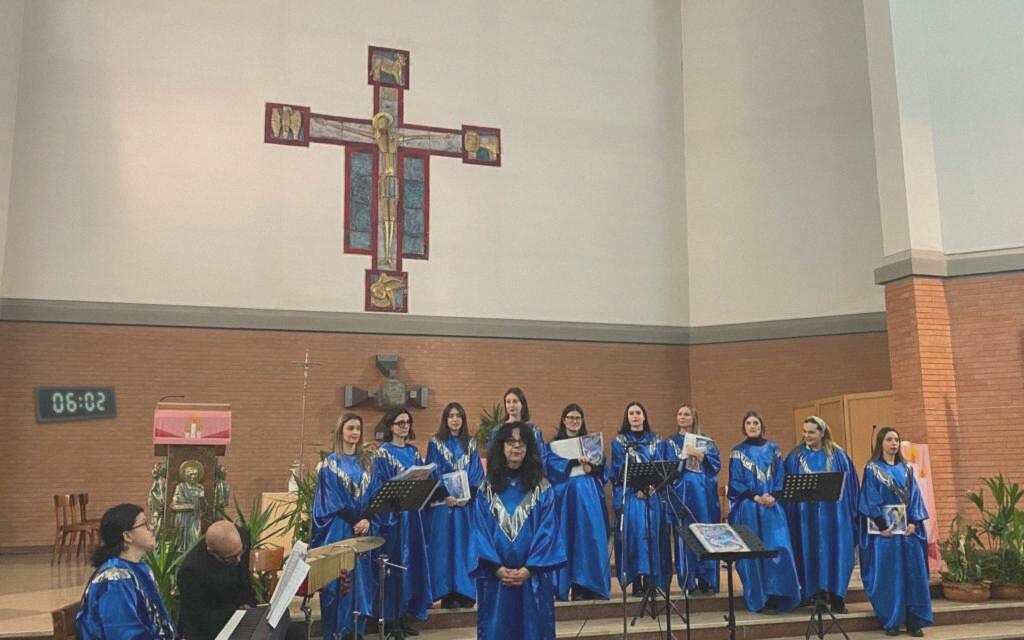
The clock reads 6:02
